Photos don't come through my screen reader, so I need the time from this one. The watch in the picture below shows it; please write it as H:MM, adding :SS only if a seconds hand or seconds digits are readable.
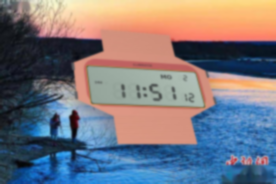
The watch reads 11:51
